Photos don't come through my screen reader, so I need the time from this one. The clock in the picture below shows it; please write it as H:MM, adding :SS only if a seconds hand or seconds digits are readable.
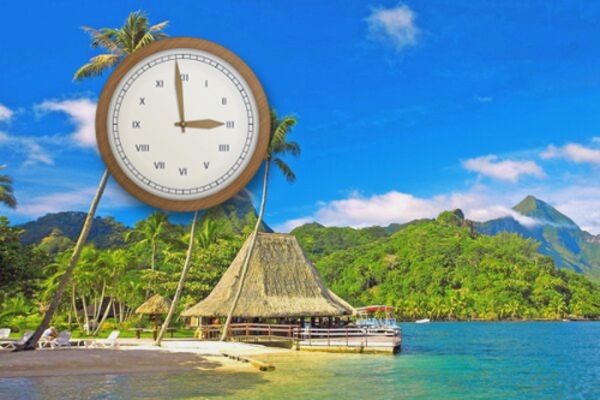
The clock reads 2:59
